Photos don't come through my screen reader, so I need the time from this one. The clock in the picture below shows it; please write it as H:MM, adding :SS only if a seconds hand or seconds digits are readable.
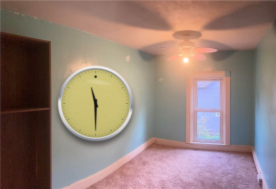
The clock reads 11:30
